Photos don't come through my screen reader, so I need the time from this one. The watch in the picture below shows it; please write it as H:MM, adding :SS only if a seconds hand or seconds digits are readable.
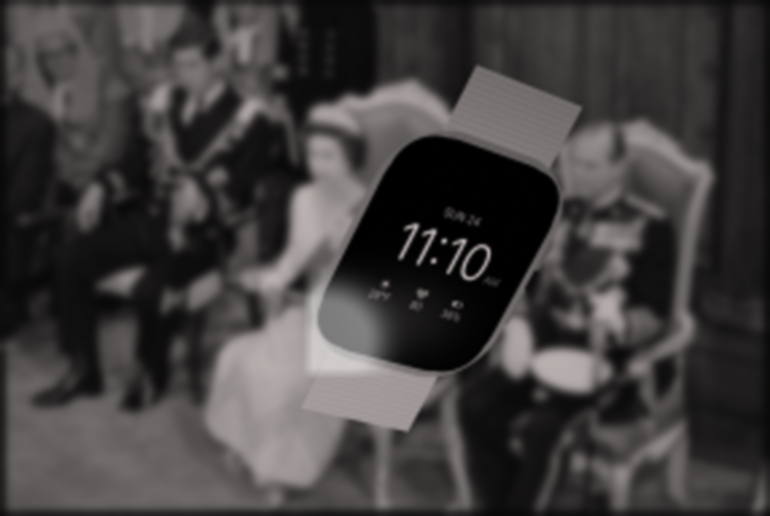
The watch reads 11:10
